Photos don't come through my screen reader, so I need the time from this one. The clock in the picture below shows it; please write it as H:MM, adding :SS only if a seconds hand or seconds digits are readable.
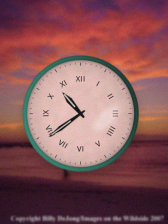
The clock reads 10:39
